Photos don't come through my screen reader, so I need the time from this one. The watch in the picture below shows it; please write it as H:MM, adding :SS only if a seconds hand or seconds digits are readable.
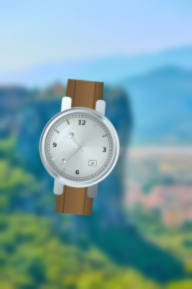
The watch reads 10:37
